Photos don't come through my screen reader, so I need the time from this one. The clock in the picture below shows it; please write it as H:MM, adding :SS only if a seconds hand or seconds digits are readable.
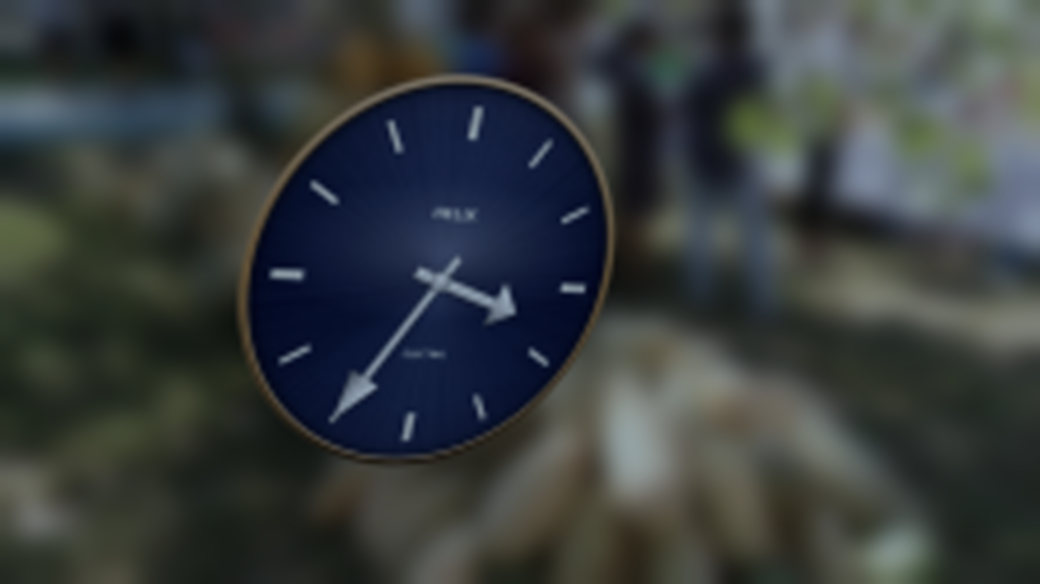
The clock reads 3:35
